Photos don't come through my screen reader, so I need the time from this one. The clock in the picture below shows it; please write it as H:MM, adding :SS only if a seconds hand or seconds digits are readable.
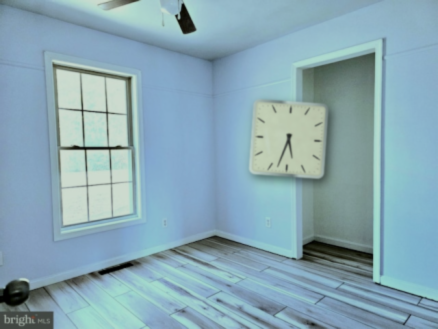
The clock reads 5:33
